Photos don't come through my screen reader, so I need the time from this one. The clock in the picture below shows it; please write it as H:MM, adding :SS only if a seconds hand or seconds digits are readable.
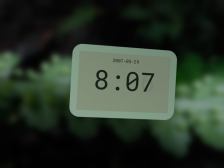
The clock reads 8:07
